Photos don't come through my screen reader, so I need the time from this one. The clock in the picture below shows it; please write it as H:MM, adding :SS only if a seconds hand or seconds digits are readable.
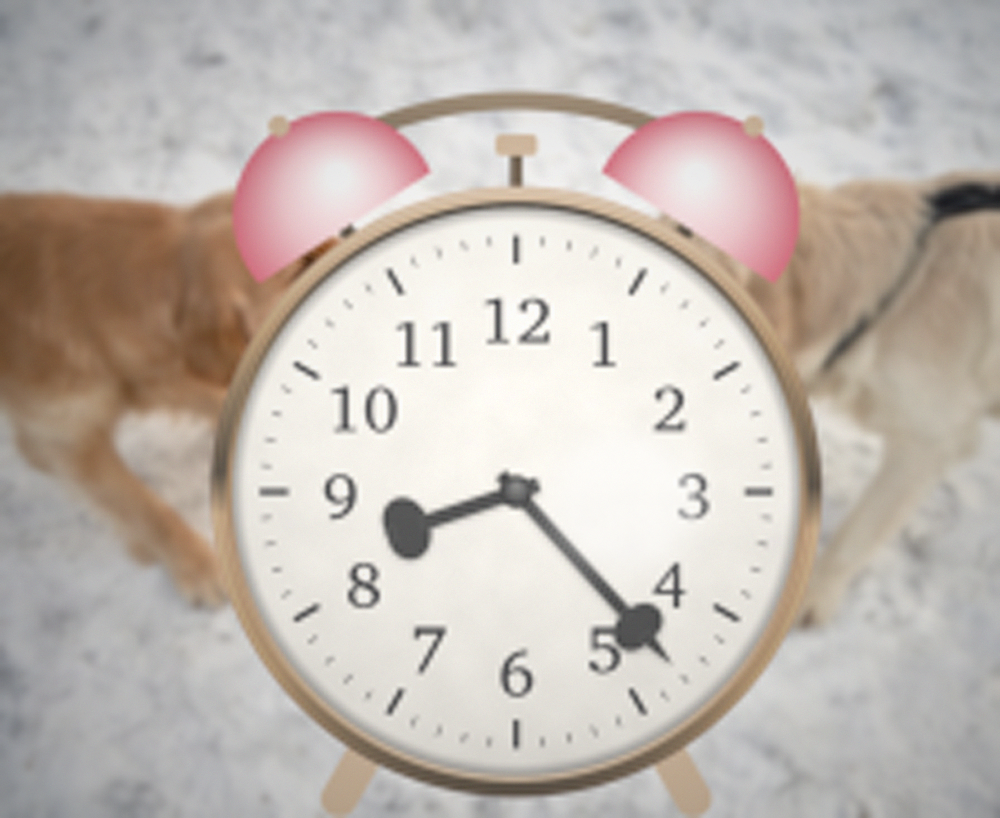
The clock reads 8:23
